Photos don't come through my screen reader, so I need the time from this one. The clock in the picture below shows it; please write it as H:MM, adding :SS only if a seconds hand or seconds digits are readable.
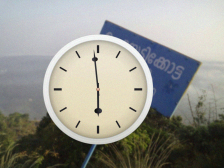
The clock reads 5:59
